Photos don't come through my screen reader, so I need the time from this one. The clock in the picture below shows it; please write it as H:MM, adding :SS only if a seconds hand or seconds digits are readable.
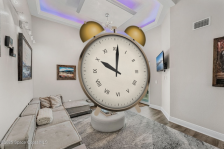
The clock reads 10:01
